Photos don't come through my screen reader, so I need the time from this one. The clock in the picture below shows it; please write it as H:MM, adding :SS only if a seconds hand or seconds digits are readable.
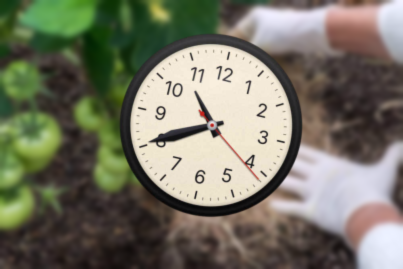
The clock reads 10:40:21
